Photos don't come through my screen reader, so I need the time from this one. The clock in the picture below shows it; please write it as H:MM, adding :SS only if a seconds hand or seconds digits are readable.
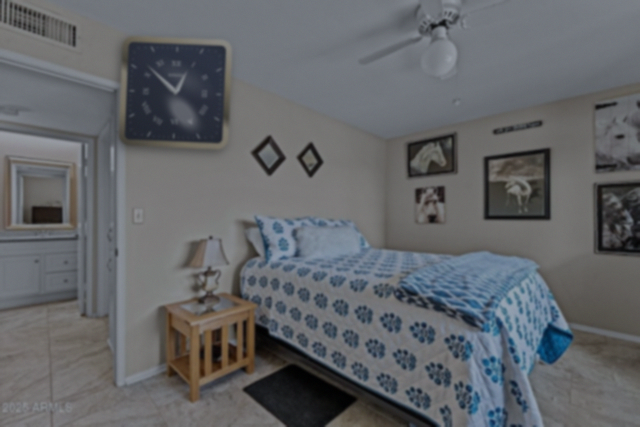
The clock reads 12:52
